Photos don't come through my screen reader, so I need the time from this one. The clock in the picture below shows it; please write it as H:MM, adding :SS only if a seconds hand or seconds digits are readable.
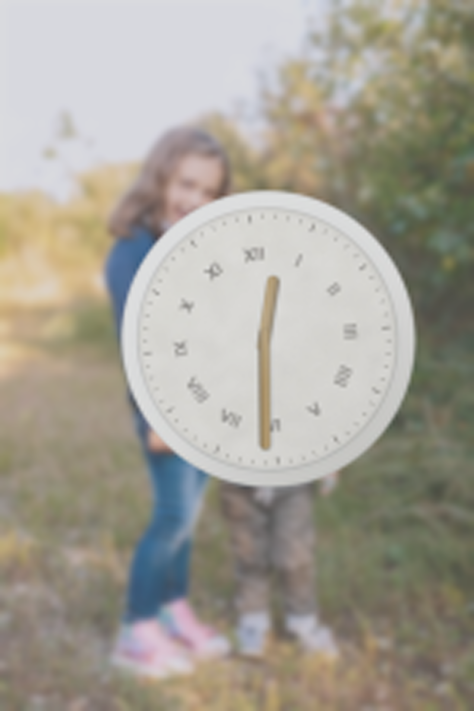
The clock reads 12:31
